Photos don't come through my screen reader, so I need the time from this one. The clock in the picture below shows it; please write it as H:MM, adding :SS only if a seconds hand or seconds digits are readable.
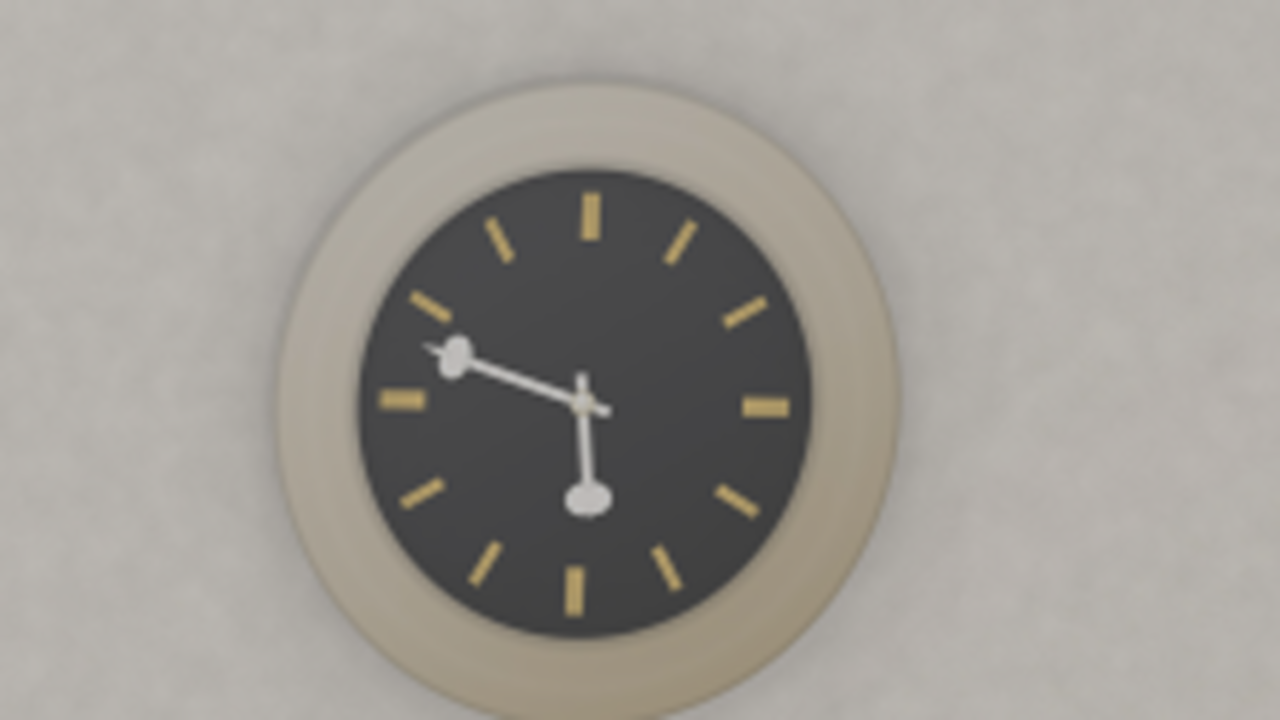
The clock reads 5:48
